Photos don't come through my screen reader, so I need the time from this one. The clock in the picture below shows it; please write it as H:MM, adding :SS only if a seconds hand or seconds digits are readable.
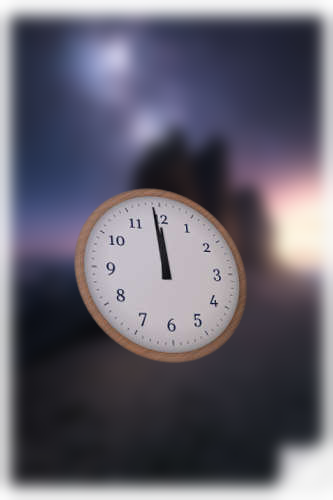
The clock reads 11:59
